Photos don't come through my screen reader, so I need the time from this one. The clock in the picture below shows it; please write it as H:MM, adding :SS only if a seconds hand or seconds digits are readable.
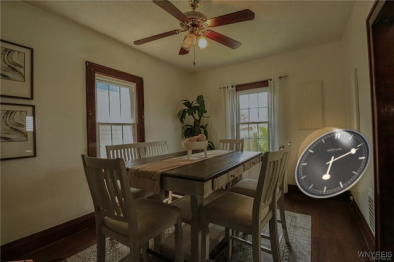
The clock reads 6:11
